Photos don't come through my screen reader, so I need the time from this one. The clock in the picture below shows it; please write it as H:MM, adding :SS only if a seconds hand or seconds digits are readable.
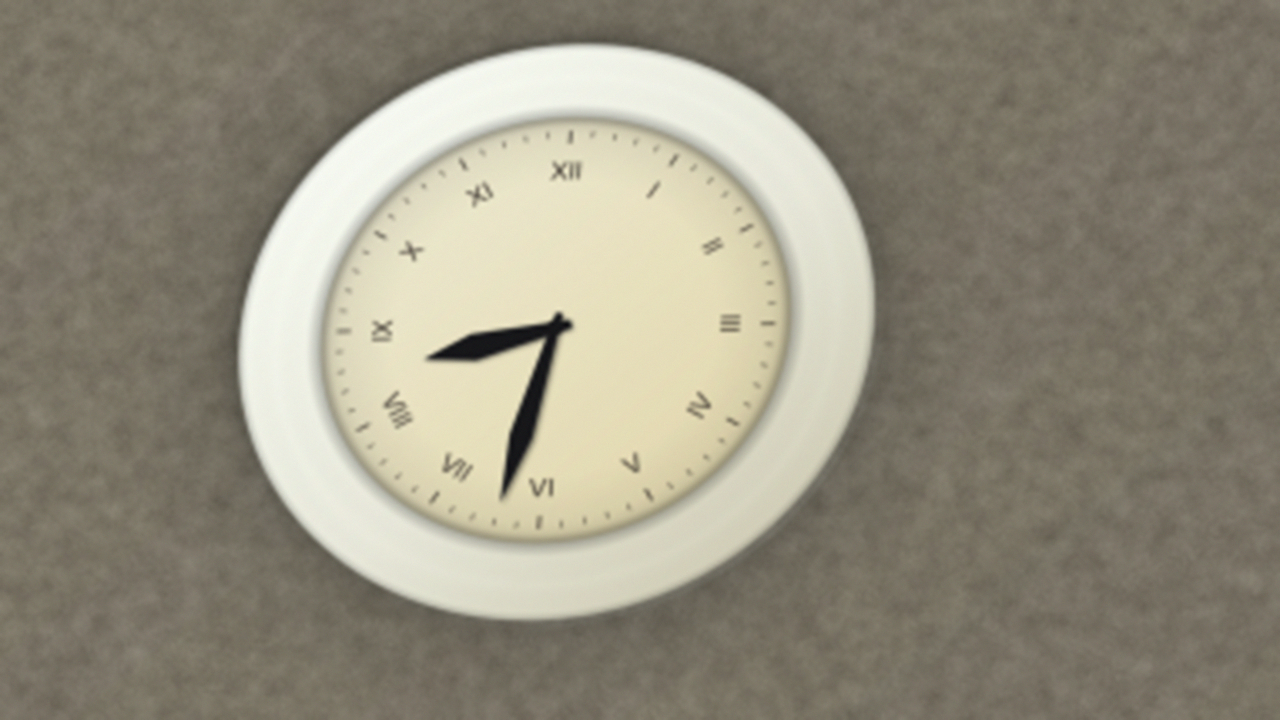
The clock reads 8:32
